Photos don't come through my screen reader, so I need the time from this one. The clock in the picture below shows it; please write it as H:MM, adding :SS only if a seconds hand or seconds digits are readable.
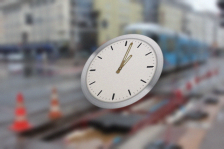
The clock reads 1:02
